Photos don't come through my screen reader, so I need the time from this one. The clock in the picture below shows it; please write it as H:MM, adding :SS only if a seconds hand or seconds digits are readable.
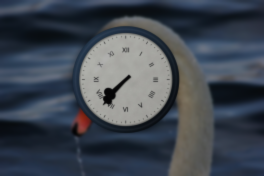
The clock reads 7:37
